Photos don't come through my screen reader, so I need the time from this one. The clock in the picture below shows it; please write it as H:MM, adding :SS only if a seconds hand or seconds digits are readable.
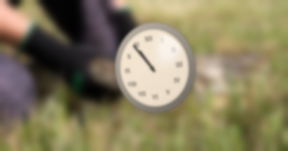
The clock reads 10:54
